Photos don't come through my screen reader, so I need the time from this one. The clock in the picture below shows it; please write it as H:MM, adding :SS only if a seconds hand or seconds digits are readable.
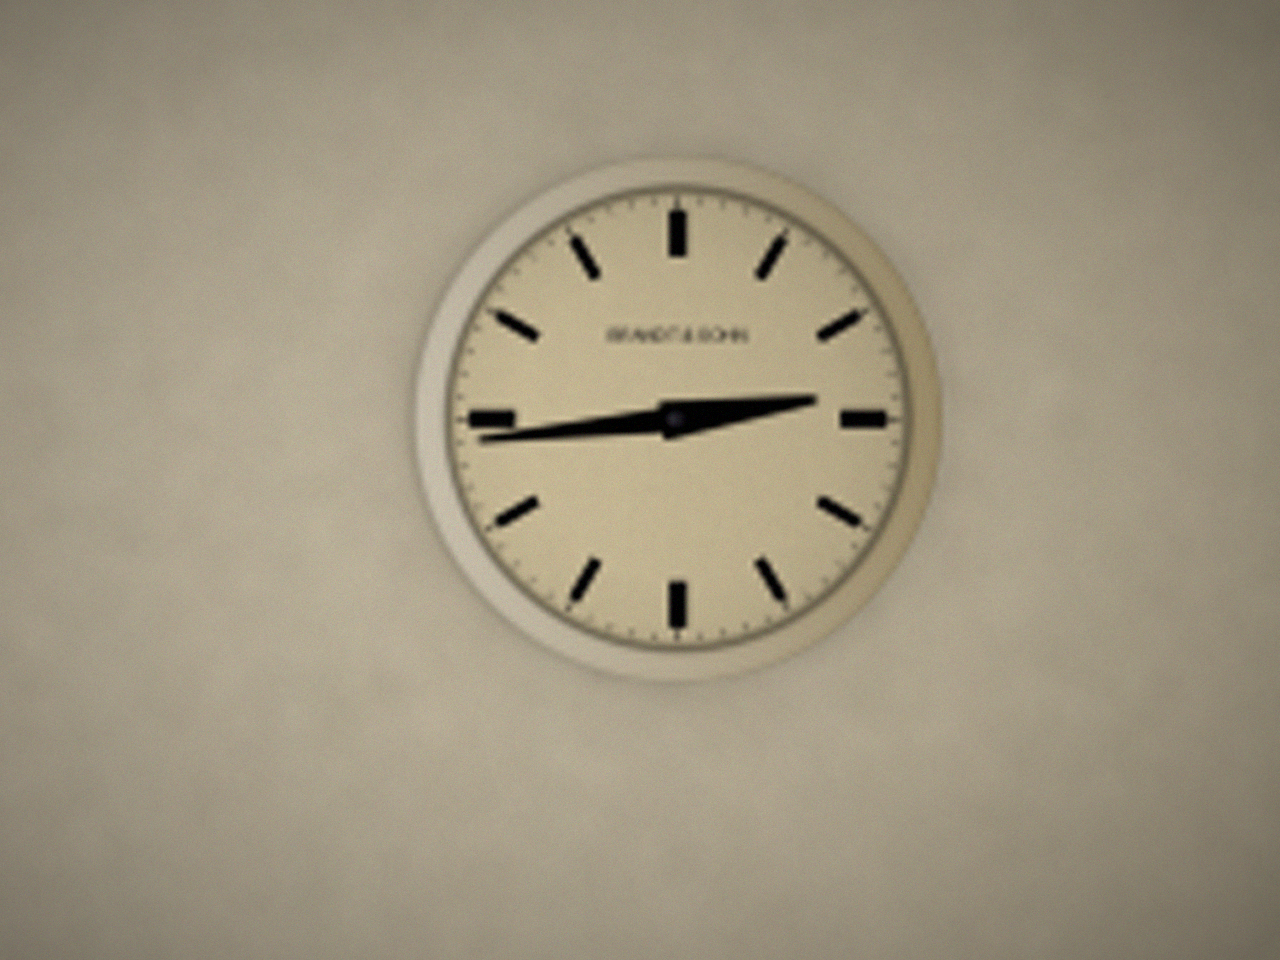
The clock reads 2:44
